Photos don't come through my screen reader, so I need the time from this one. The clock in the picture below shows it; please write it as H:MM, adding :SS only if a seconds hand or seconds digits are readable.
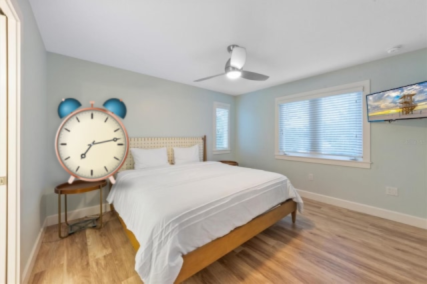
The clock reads 7:13
